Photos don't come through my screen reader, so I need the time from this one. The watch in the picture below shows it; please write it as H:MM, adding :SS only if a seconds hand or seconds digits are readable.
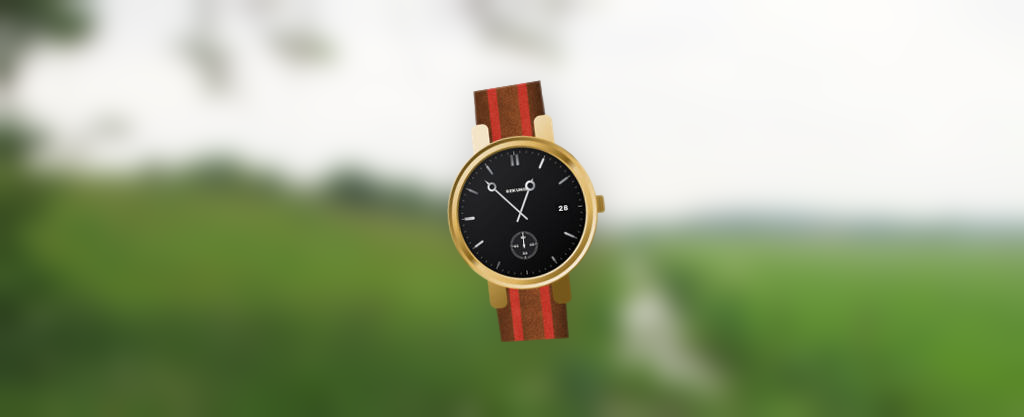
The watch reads 12:53
